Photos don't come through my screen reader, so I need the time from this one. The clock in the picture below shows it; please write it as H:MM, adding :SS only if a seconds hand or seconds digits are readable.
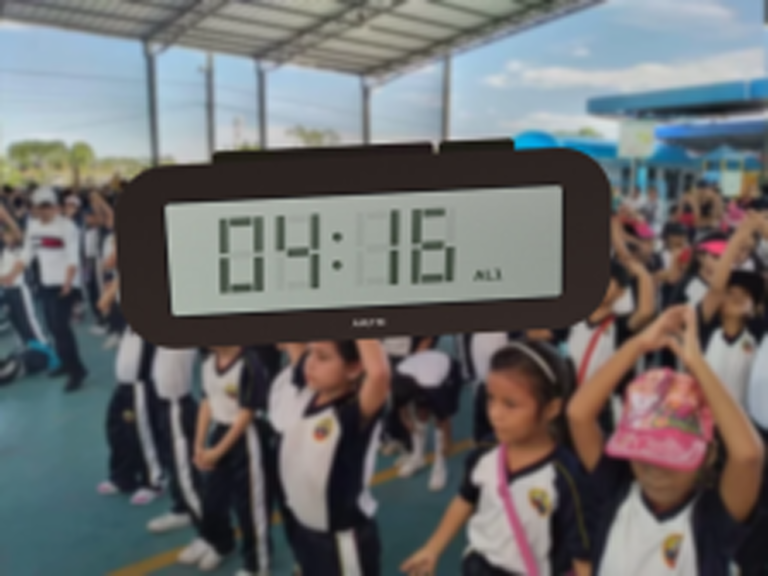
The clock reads 4:16
